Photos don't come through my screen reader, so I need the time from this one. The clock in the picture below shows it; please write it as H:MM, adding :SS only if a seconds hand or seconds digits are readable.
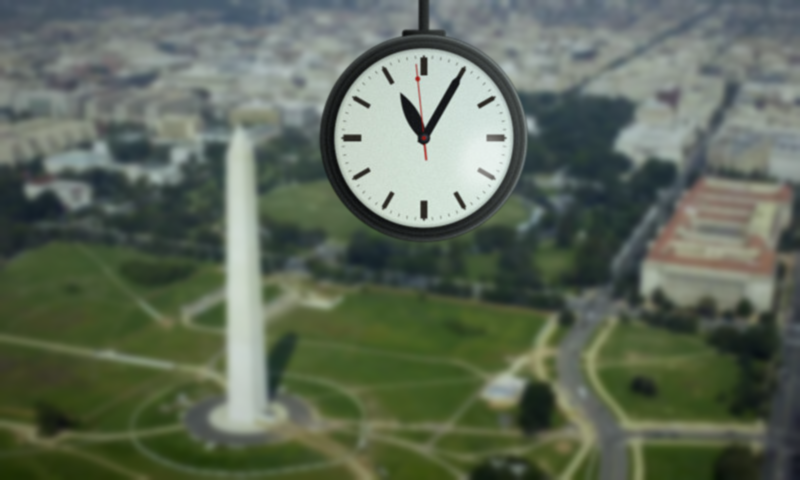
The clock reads 11:04:59
